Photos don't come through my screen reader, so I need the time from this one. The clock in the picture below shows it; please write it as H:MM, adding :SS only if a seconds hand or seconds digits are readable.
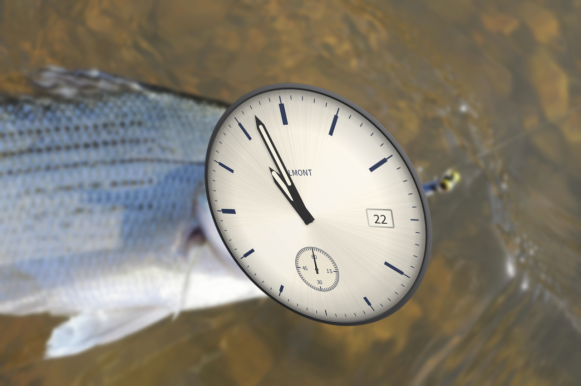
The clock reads 10:57
